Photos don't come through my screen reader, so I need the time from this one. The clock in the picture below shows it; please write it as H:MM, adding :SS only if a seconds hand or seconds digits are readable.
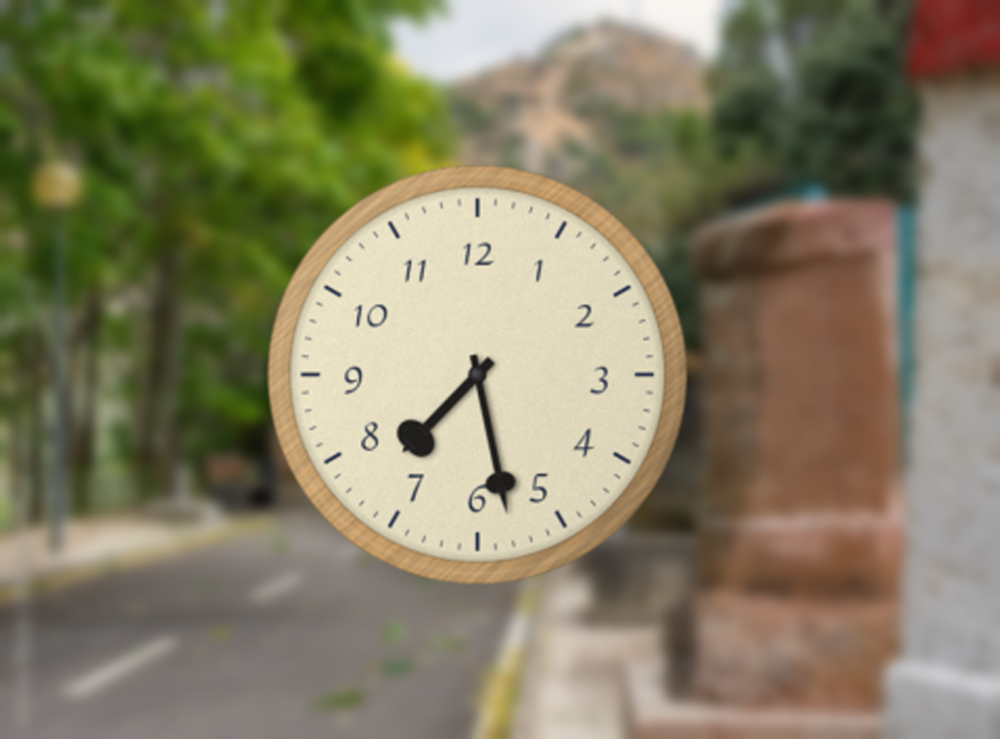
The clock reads 7:28
